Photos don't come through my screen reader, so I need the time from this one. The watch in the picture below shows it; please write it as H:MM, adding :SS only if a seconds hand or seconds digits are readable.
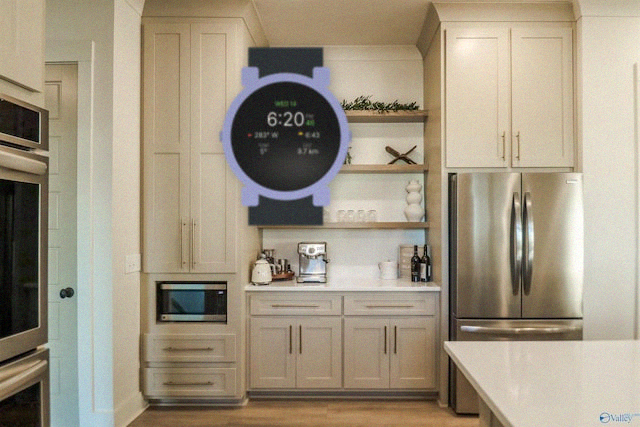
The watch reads 6:20
